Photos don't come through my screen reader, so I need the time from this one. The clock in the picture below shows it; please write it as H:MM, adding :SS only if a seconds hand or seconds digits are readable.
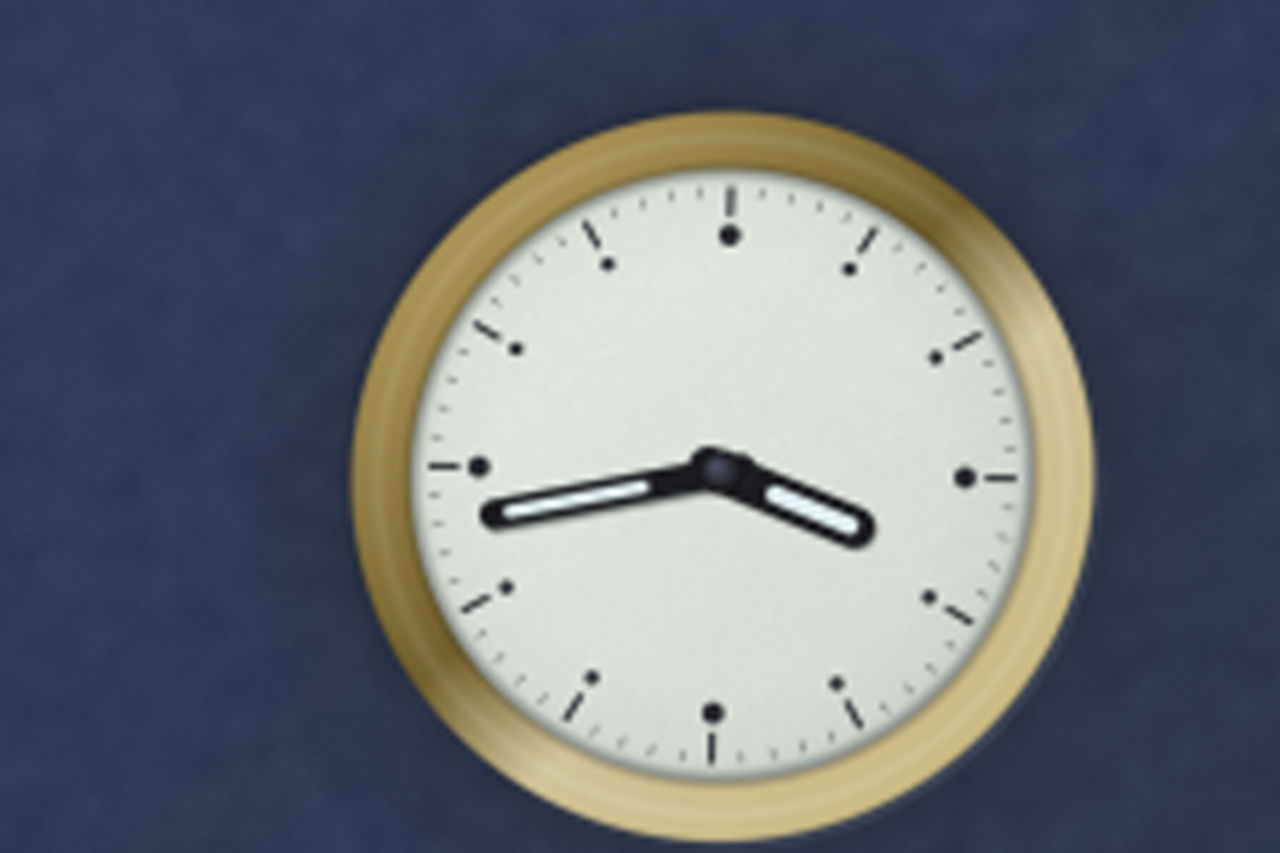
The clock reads 3:43
